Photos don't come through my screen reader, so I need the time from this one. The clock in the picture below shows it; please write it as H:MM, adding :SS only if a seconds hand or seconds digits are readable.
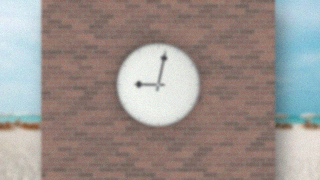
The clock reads 9:02
